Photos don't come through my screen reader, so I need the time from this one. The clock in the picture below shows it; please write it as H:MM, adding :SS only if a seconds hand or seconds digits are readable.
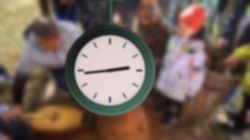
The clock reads 2:44
